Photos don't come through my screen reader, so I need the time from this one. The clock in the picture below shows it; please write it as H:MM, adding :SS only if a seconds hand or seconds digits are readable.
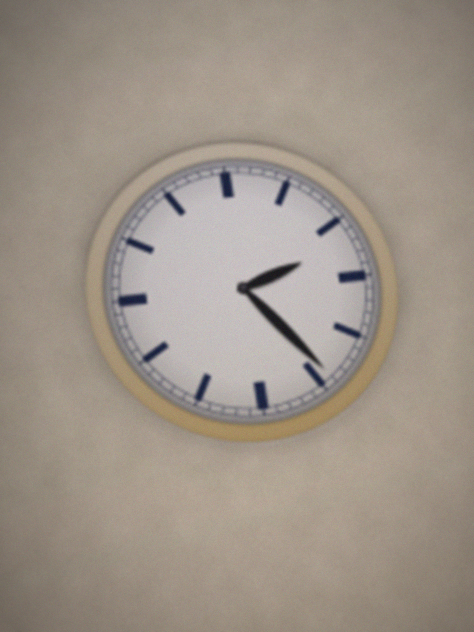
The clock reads 2:24
